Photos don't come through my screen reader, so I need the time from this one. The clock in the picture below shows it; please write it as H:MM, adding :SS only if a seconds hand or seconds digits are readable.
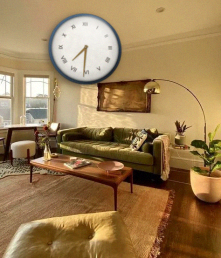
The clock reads 7:31
